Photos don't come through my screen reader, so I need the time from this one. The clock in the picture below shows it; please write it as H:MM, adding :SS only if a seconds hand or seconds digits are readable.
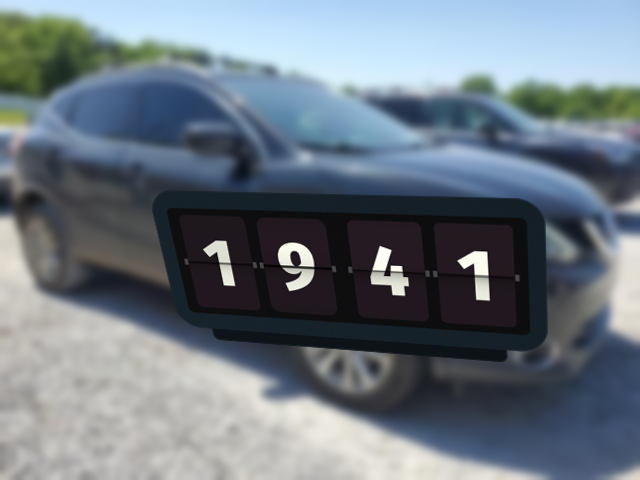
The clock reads 19:41
